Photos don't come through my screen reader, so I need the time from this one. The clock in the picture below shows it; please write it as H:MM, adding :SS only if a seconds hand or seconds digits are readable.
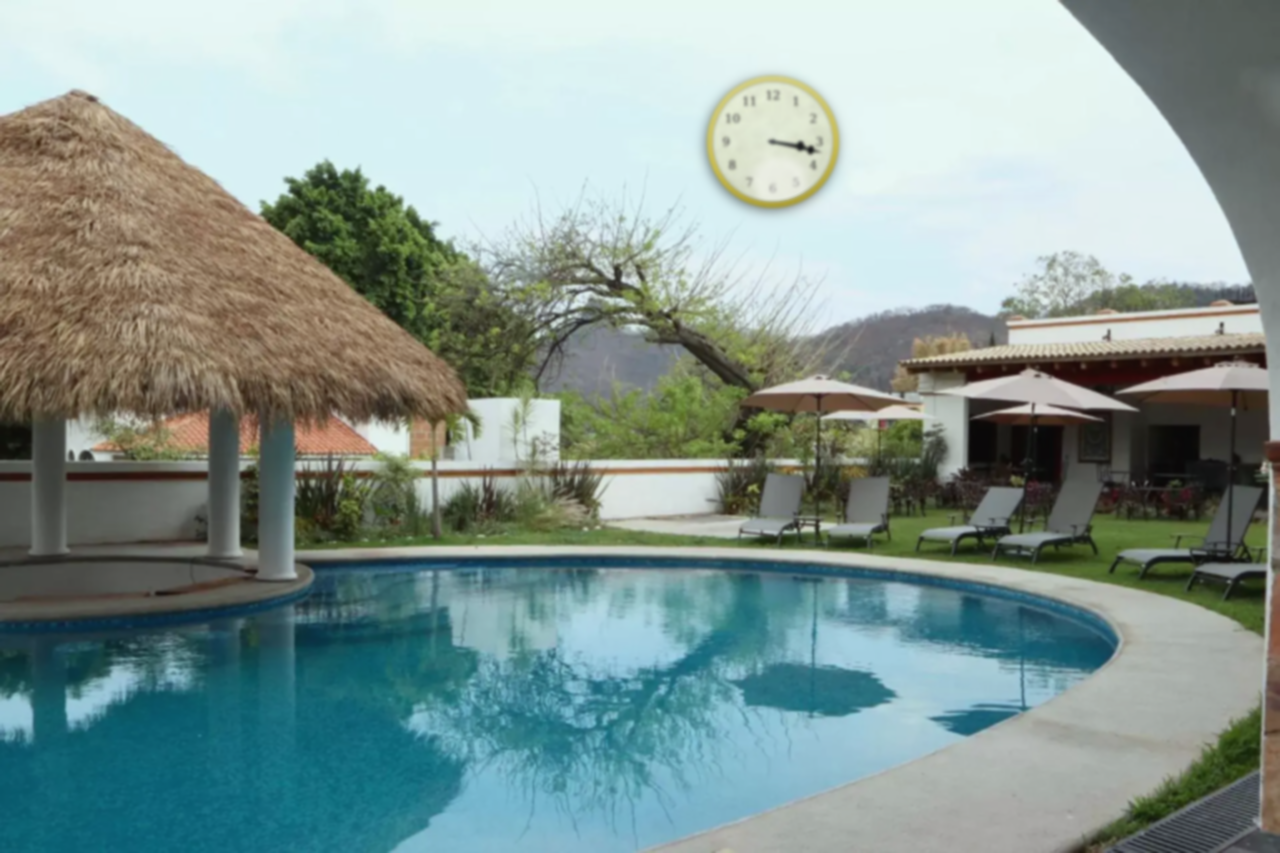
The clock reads 3:17
